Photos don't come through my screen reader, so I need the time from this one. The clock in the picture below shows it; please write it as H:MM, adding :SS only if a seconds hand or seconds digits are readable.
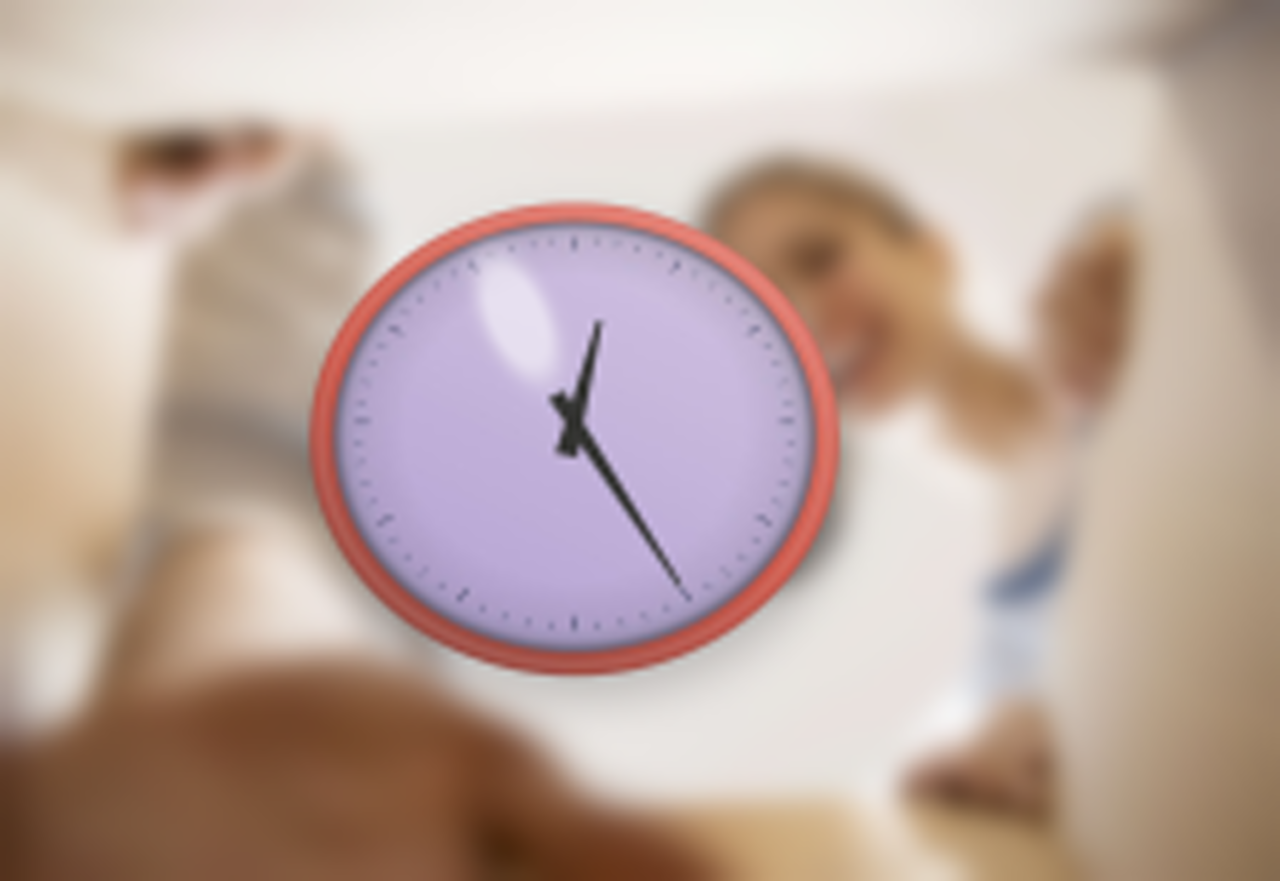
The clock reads 12:25
